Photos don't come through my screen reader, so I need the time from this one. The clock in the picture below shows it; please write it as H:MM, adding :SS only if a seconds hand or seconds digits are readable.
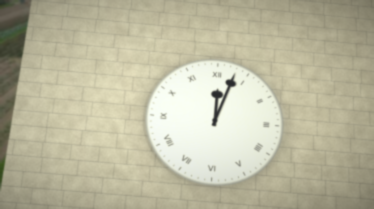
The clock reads 12:03
